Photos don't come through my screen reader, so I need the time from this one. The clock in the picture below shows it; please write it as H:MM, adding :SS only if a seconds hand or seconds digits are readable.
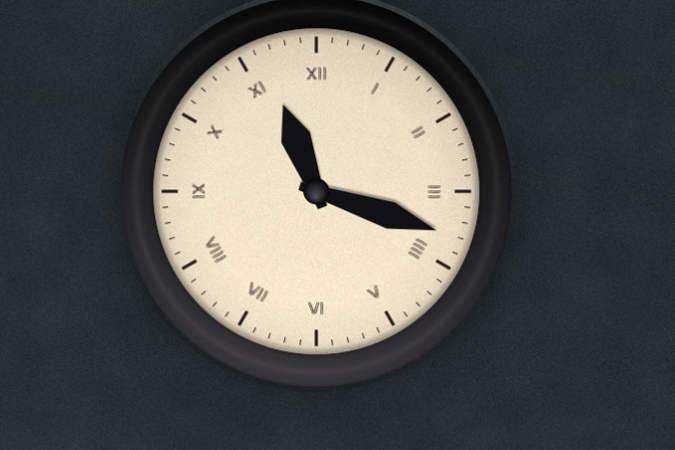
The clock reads 11:18
